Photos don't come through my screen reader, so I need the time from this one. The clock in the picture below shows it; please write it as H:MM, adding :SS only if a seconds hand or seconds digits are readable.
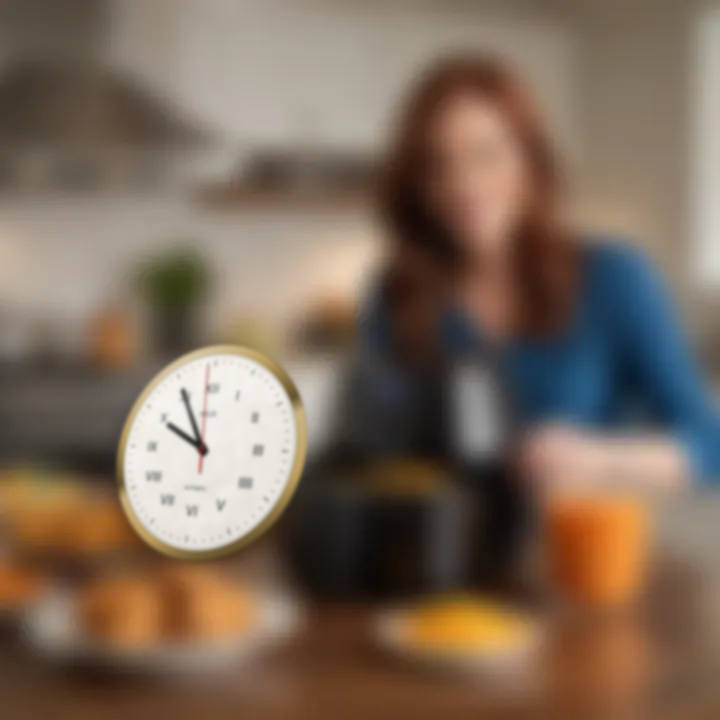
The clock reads 9:54:59
